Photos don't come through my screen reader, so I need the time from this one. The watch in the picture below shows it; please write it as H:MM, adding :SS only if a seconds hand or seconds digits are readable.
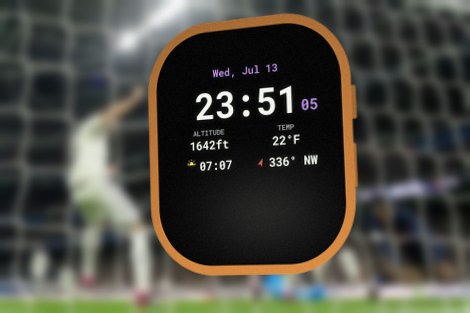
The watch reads 23:51:05
